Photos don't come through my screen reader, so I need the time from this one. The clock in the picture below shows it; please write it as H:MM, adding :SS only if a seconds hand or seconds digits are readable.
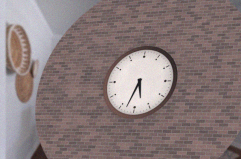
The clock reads 5:33
